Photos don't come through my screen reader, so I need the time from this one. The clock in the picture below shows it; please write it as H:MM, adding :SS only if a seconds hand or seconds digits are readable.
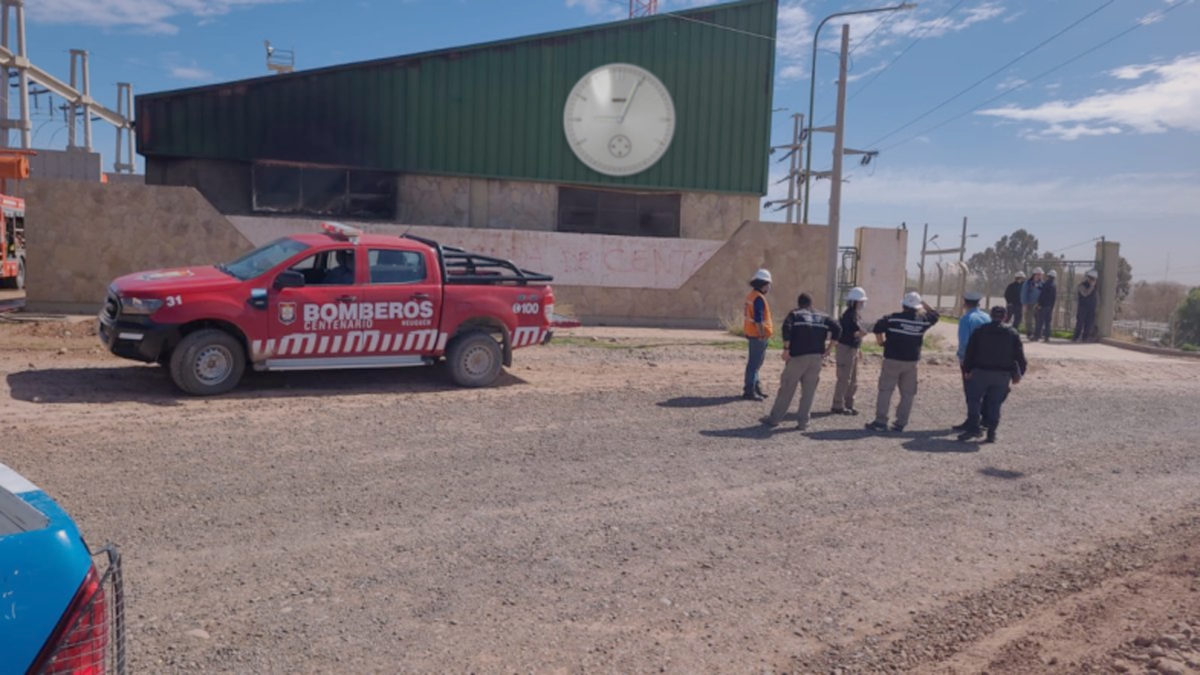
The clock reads 9:04
